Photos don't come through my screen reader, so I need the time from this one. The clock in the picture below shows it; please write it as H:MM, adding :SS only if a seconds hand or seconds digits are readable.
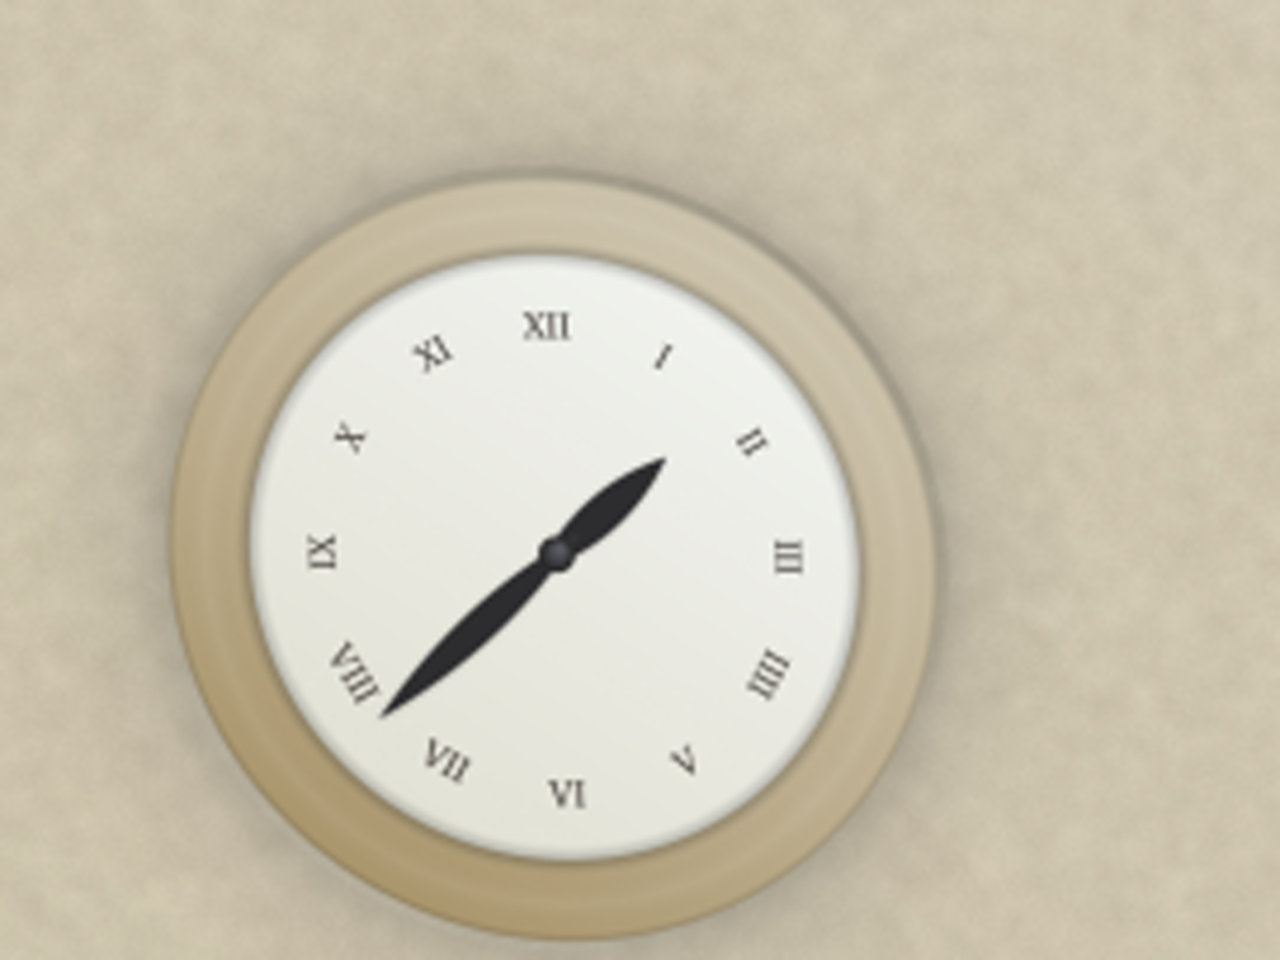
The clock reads 1:38
